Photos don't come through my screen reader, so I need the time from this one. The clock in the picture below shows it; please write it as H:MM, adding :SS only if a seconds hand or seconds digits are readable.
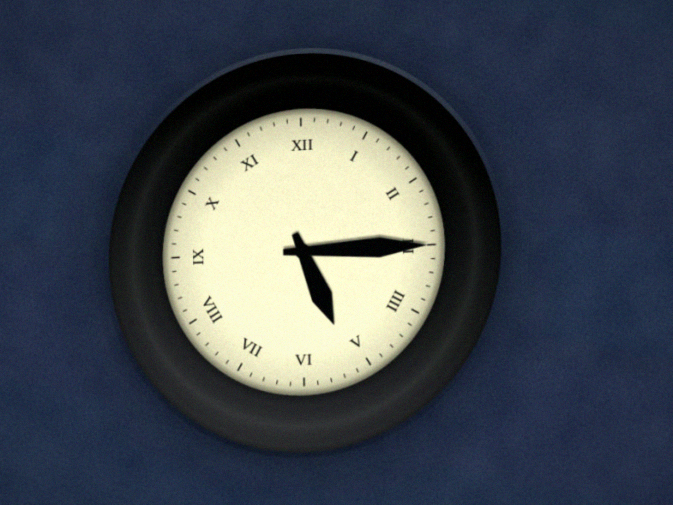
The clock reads 5:15
